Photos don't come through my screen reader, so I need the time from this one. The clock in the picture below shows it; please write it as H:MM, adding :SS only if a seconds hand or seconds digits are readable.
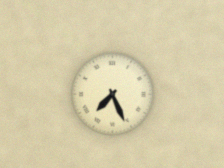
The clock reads 7:26
